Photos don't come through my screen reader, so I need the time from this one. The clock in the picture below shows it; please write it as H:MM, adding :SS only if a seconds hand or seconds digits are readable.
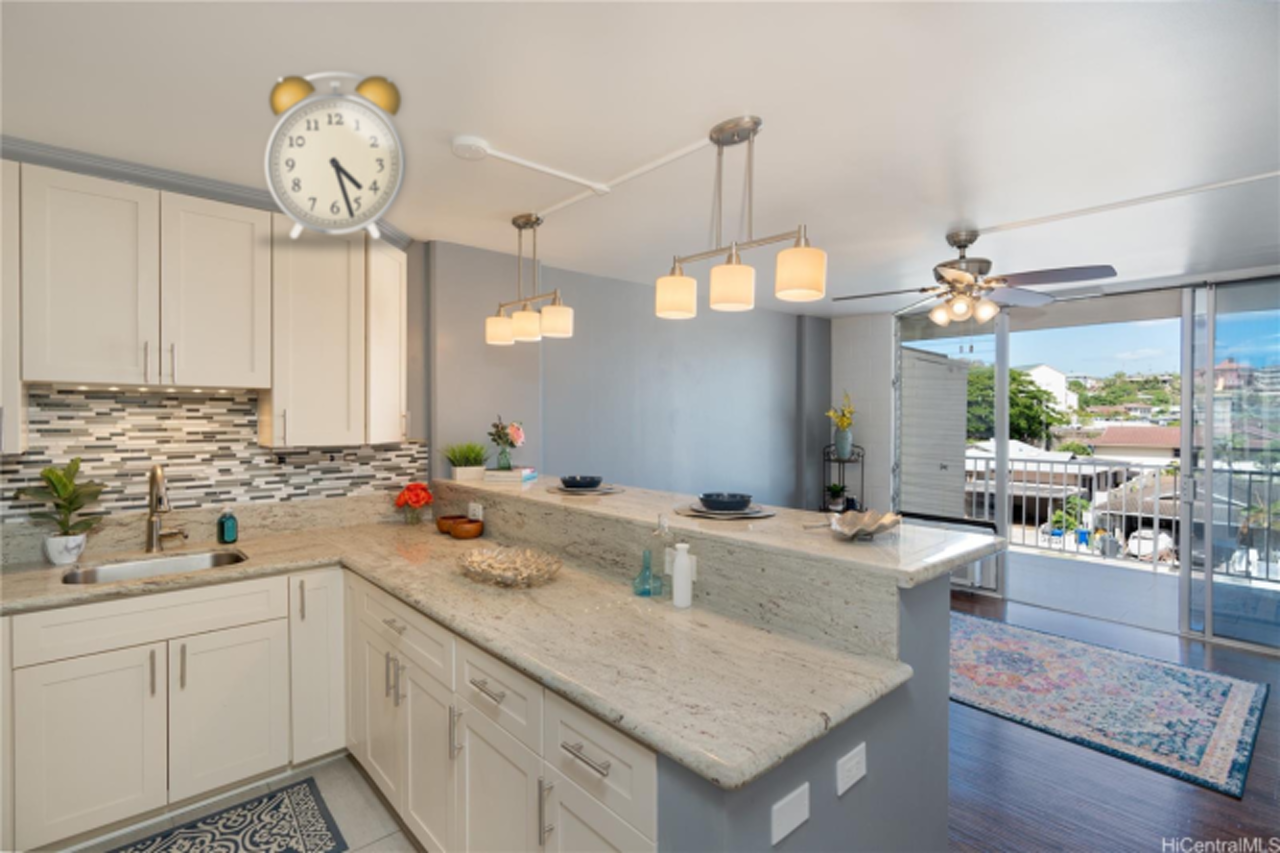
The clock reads 4:27
